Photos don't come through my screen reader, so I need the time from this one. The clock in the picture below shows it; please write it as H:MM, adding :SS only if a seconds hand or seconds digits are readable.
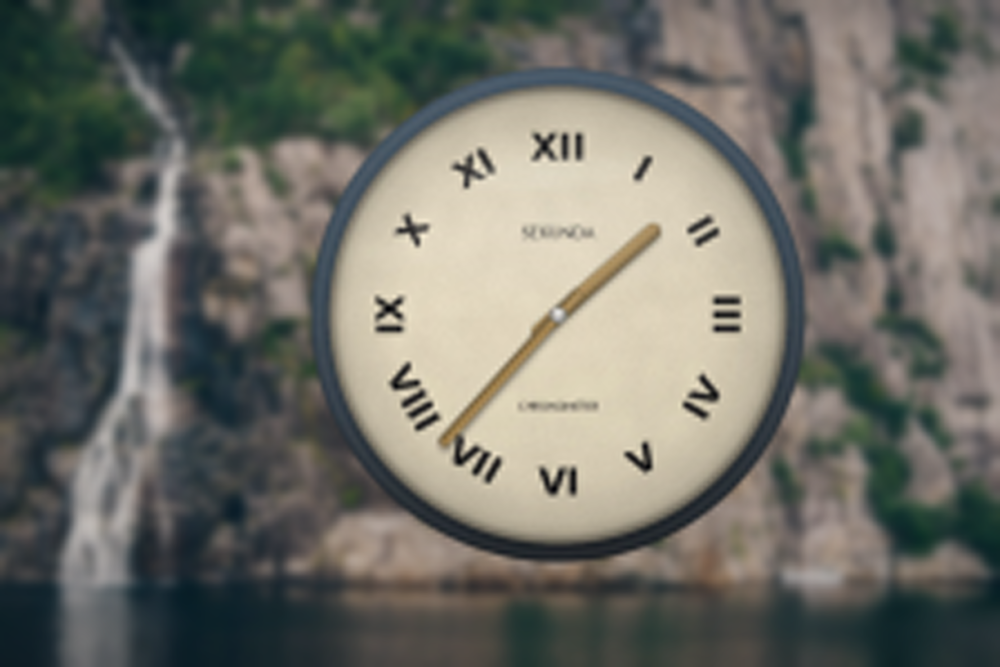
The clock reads 1:37
